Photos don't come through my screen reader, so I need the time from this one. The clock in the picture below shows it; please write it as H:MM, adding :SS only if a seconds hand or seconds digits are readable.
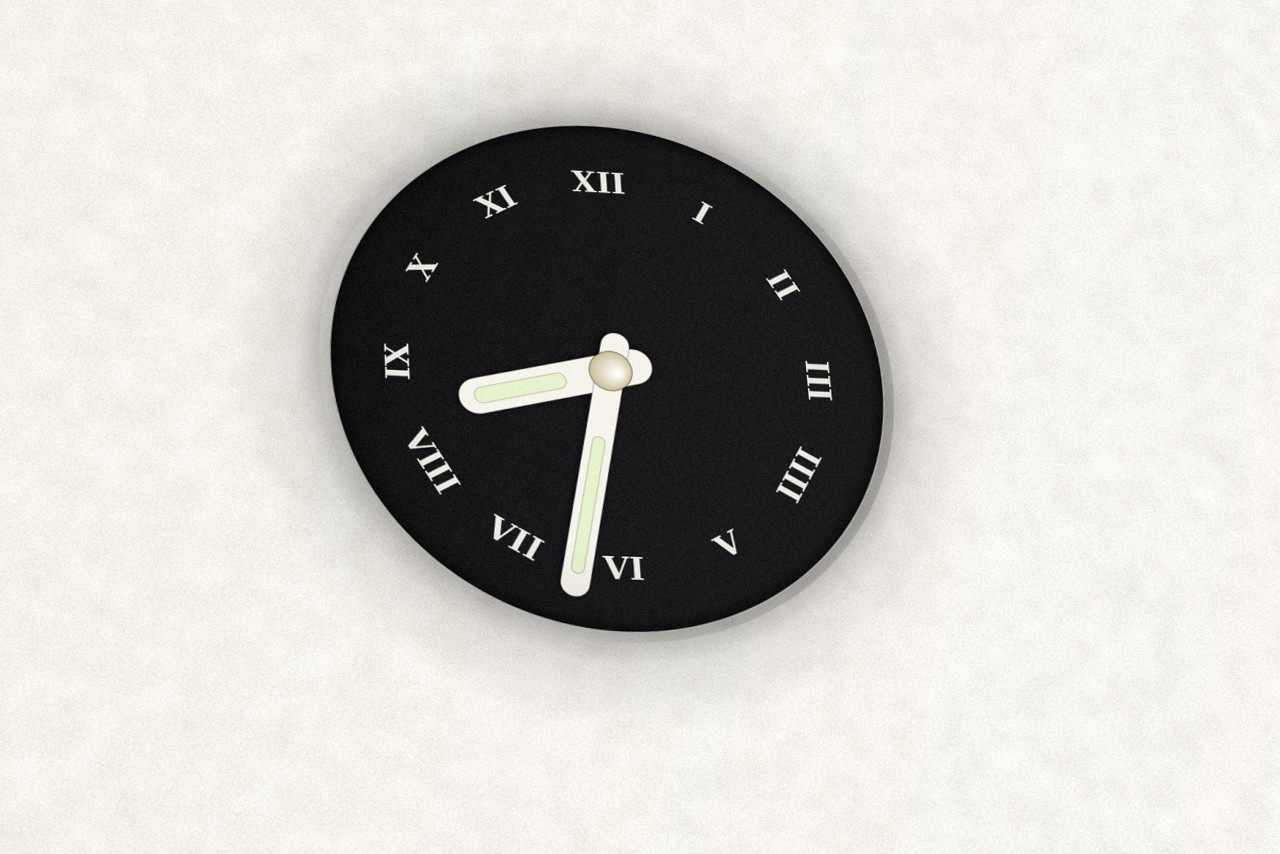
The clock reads 8:32
